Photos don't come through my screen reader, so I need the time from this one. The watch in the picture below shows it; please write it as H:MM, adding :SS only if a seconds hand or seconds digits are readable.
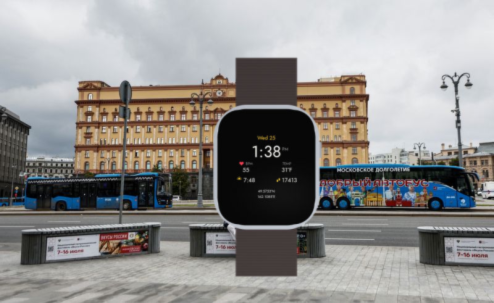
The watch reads 1:38
